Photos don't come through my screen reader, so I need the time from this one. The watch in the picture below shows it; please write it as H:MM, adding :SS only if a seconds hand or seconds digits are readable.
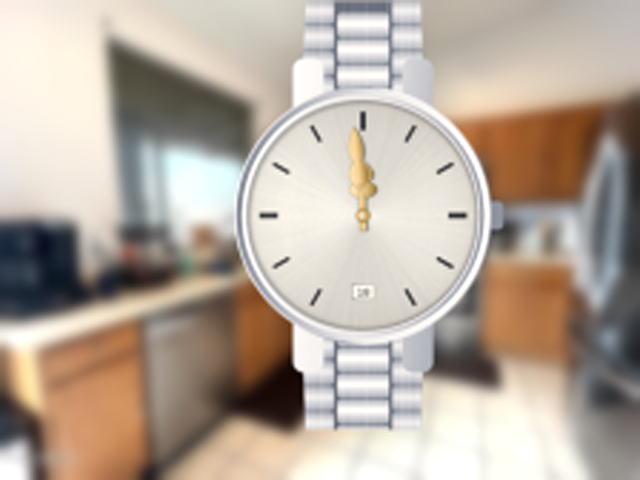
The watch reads 11:59
